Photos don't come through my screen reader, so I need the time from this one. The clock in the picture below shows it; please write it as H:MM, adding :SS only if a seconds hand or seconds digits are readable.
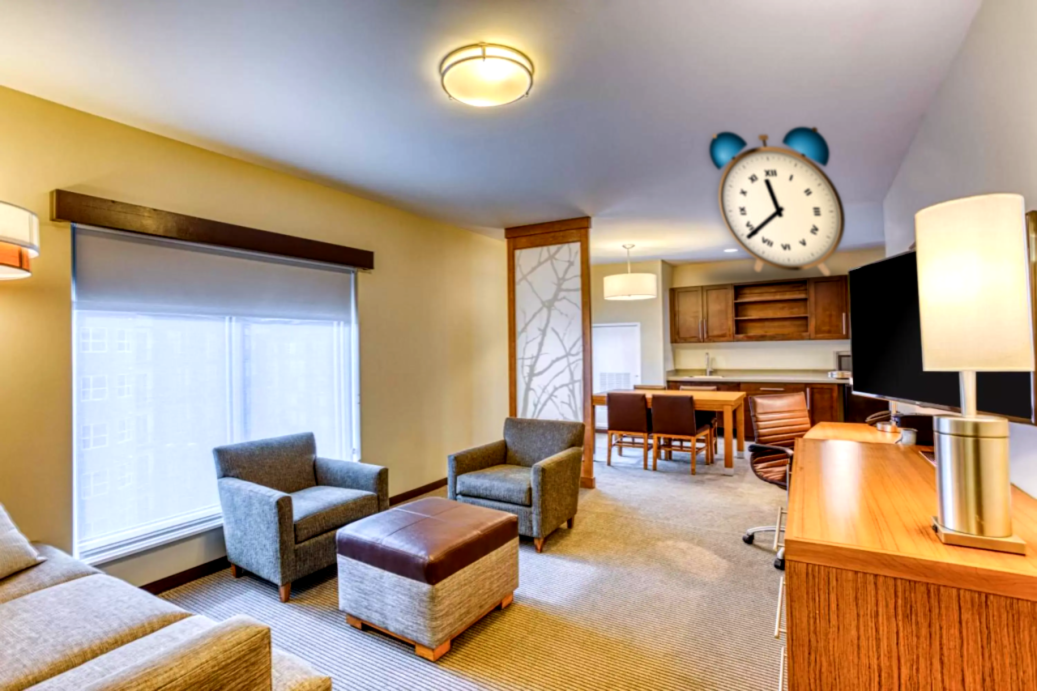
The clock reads 11:39
